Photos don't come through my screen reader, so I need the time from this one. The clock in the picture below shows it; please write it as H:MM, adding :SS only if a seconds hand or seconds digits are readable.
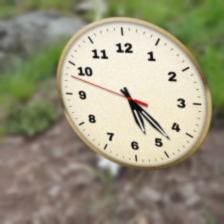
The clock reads 5:22:48
